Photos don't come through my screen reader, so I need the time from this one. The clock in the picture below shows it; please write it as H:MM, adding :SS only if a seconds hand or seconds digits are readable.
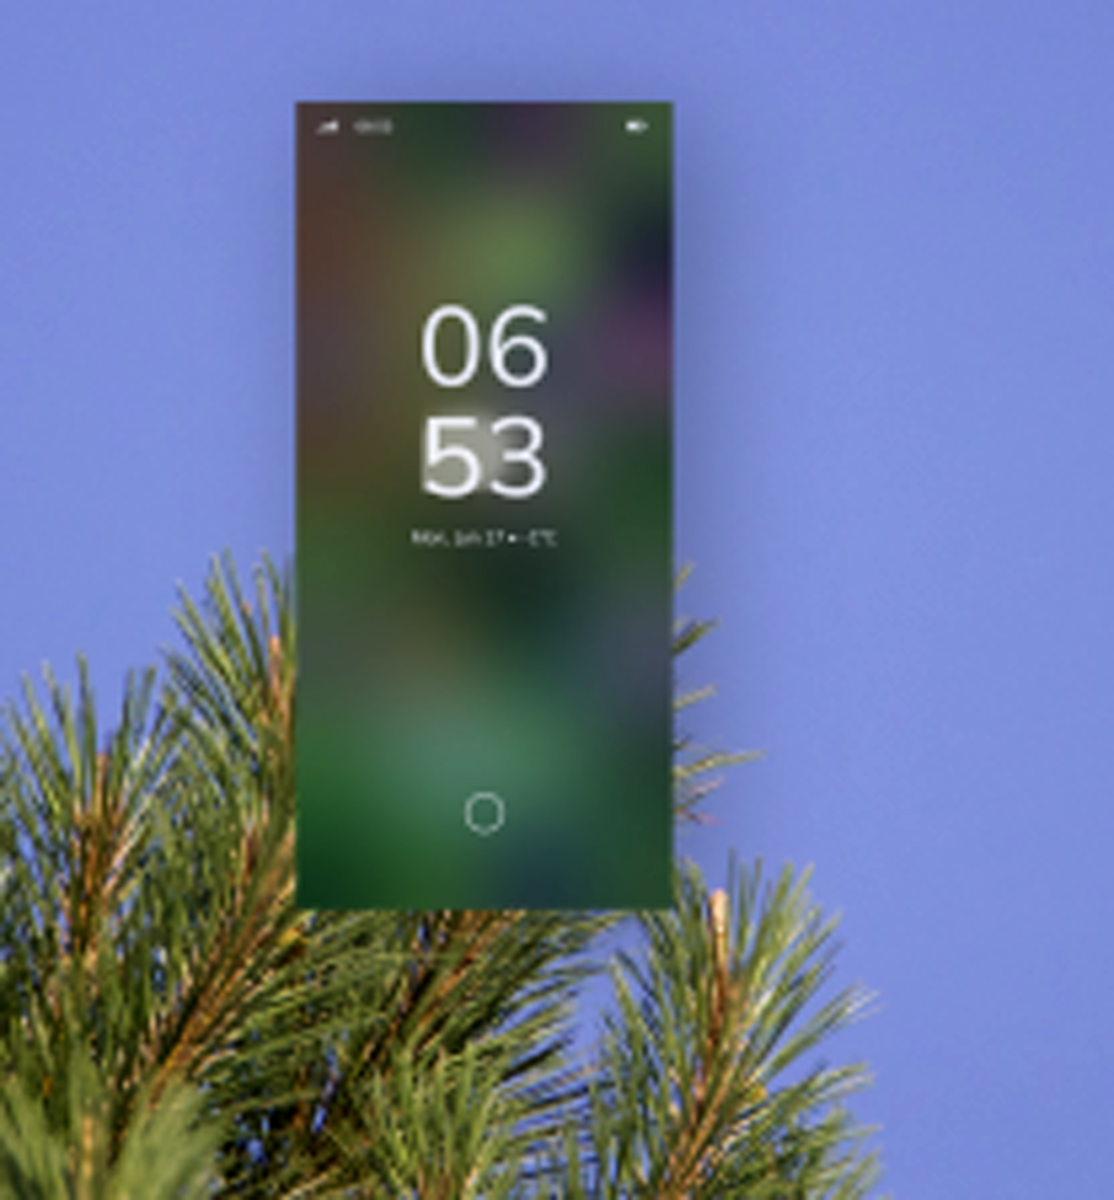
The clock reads 6:53
